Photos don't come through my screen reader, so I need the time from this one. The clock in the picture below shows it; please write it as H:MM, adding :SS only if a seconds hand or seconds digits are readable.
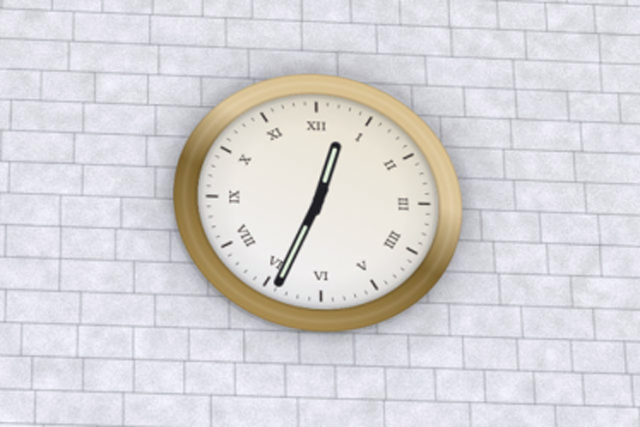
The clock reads 12:34
